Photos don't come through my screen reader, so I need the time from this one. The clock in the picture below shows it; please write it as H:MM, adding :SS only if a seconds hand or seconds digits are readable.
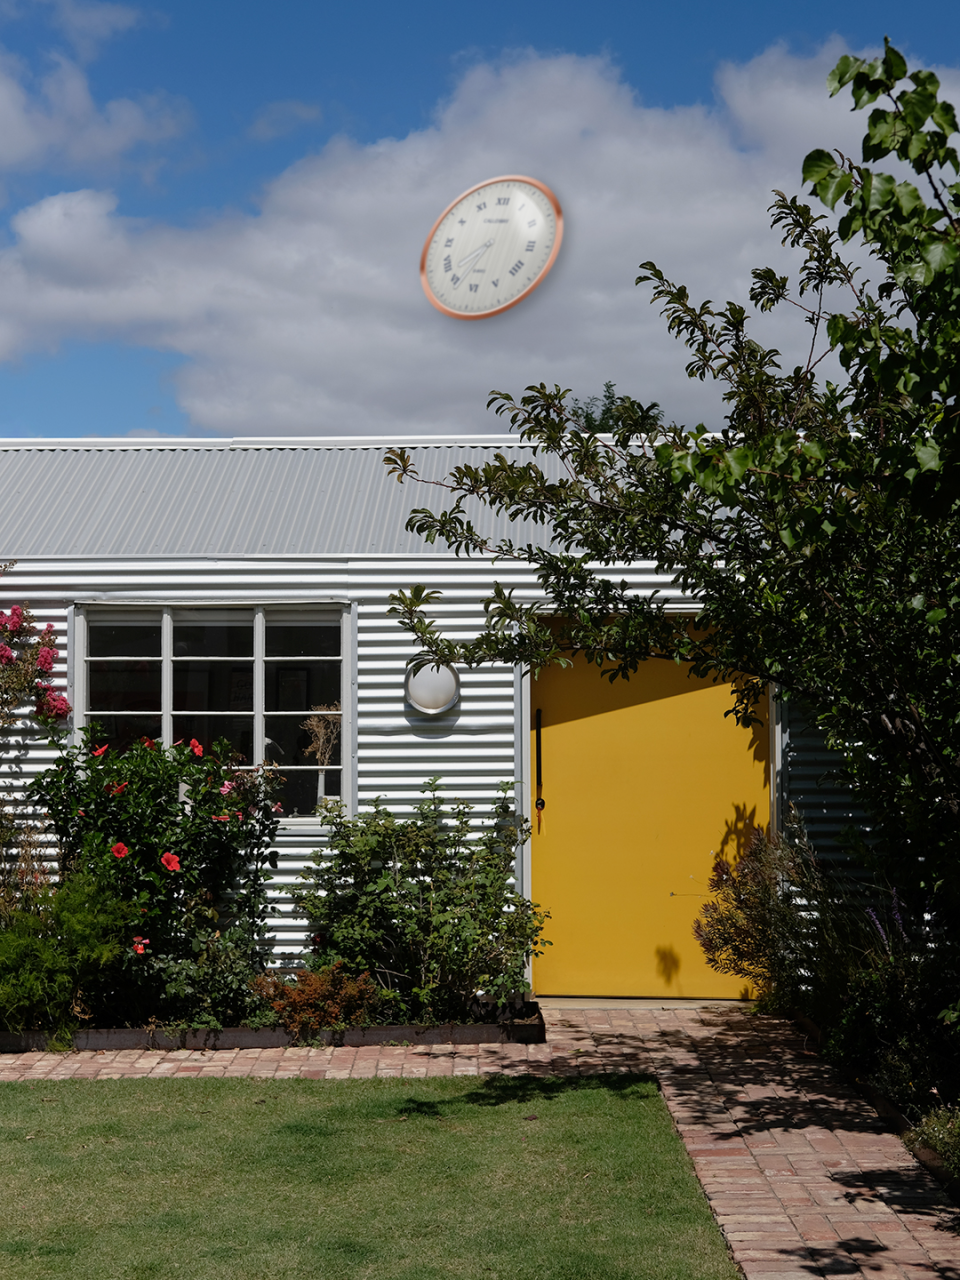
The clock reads 7:34
